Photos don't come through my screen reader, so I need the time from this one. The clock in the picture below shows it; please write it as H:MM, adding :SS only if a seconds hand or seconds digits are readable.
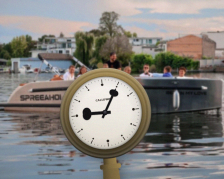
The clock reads 9:05
